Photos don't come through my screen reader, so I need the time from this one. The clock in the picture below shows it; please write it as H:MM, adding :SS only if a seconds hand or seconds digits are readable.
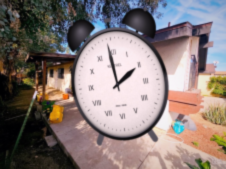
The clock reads 1:59
